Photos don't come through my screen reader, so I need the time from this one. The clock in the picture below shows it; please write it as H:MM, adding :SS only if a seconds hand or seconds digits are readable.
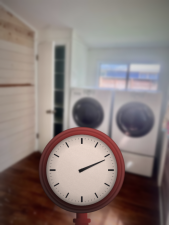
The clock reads 2:11
